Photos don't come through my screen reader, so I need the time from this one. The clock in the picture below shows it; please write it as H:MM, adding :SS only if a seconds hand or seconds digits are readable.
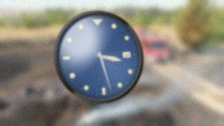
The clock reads 3:28
